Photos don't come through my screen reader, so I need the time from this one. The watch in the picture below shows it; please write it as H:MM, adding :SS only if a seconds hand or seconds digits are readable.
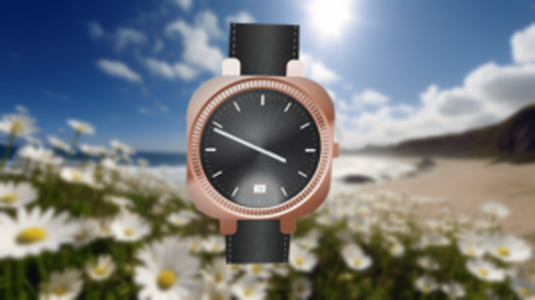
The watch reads 3:49
